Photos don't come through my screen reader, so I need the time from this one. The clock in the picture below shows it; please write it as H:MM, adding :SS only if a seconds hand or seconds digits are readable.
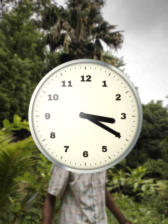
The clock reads 3:20
